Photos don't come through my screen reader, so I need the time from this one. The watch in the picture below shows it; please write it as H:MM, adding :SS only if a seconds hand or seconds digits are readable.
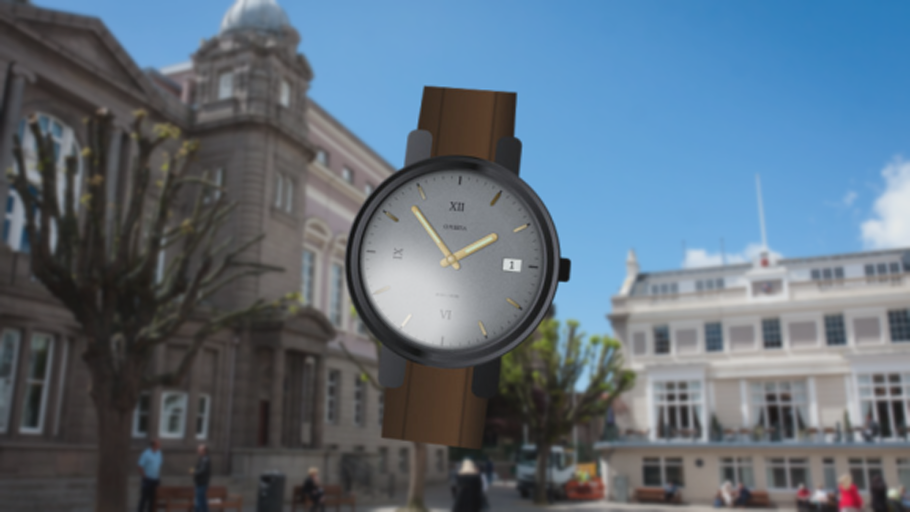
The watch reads 1:53
